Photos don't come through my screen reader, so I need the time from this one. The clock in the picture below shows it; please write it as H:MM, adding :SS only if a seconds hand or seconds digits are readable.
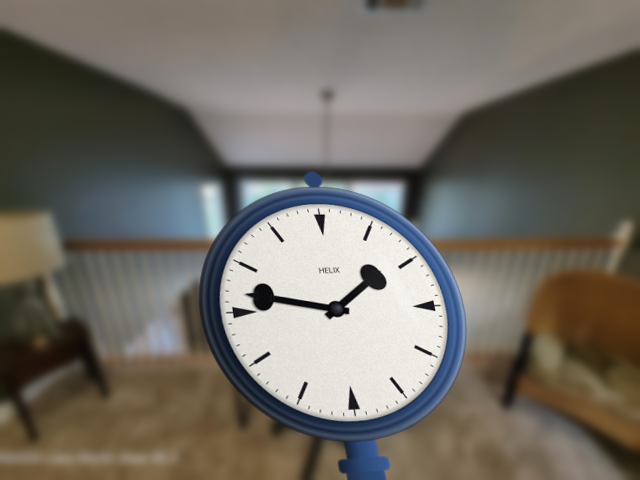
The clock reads 1:47
